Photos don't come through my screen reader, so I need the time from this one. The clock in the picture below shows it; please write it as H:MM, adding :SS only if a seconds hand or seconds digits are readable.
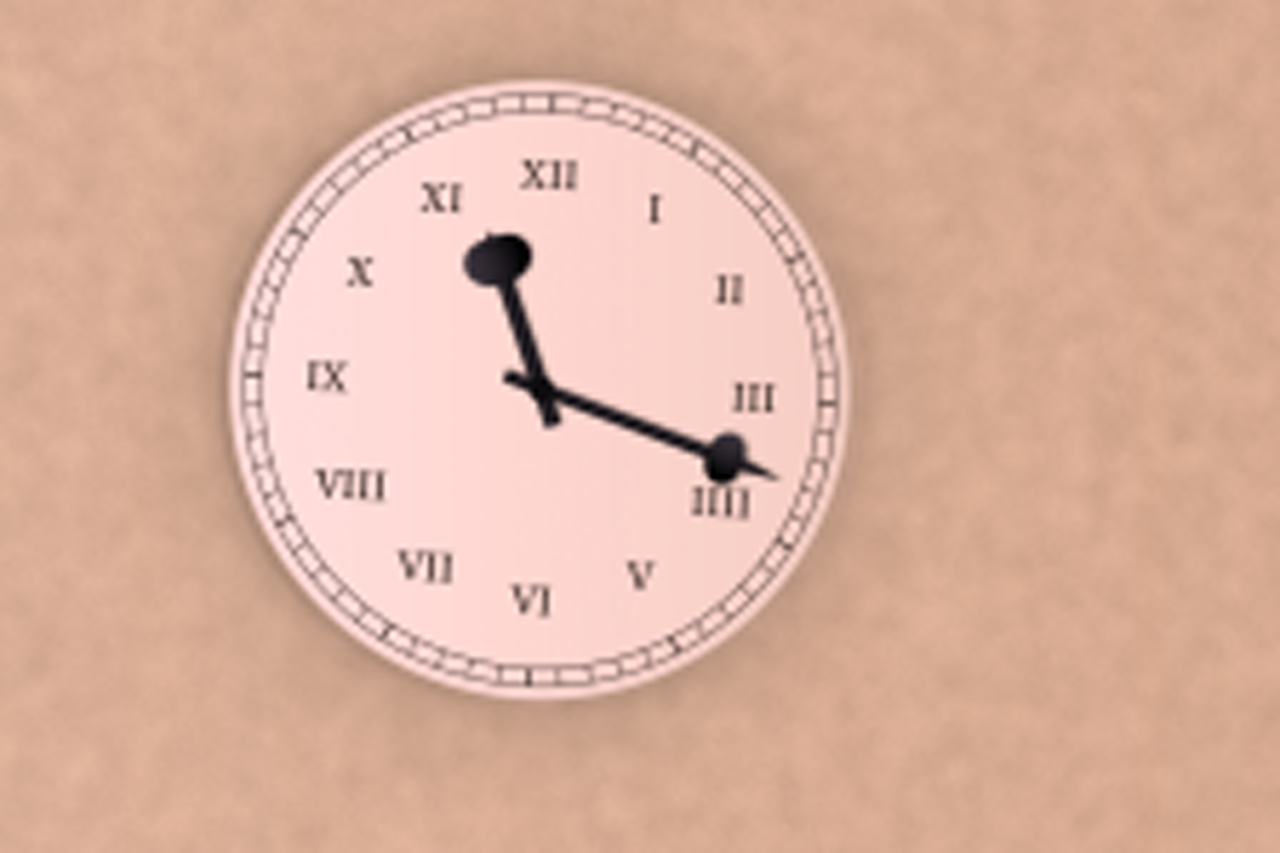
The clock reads 11:18
